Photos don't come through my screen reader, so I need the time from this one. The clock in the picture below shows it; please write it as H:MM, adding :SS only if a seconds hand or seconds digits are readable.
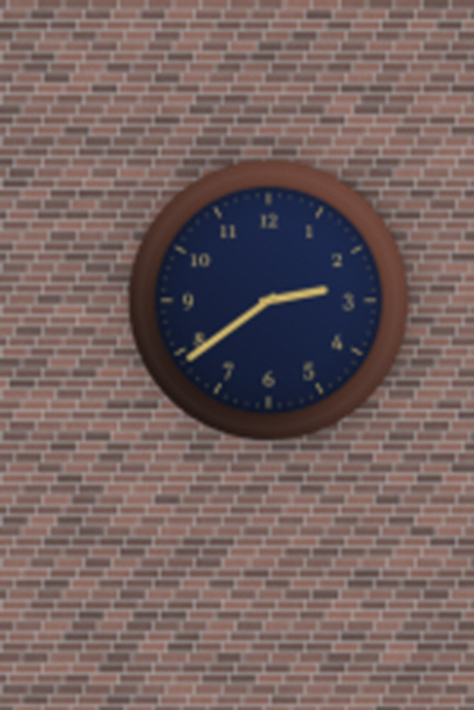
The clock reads 2:39
